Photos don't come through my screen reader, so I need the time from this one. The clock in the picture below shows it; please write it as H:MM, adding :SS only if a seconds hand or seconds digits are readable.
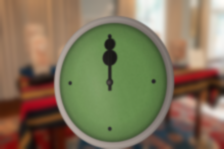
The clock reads 12:00
